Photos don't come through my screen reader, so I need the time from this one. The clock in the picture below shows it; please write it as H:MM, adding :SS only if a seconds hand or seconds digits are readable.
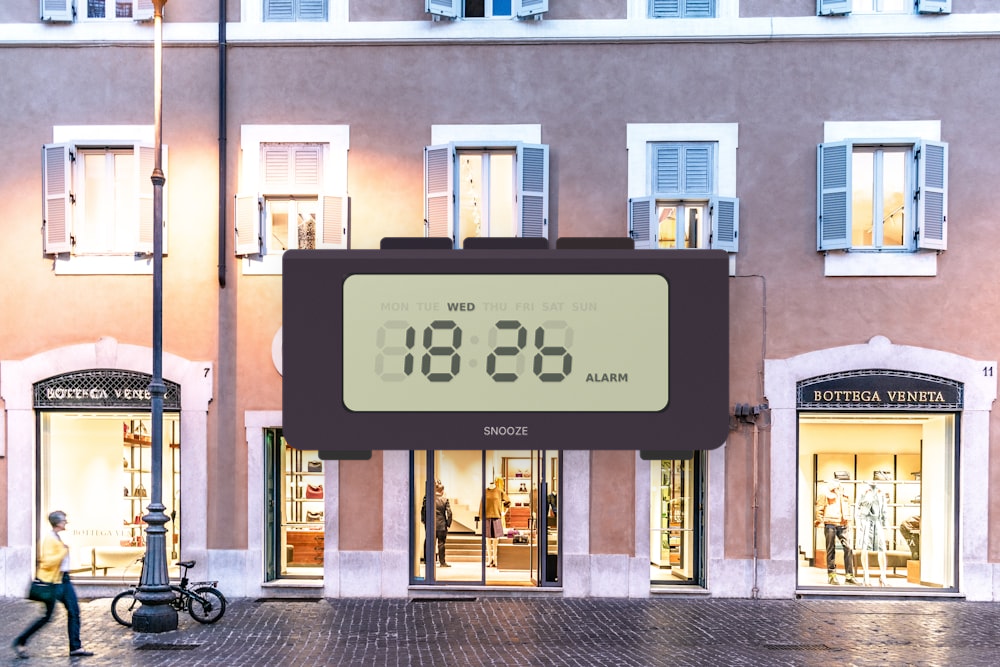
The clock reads 18:26
